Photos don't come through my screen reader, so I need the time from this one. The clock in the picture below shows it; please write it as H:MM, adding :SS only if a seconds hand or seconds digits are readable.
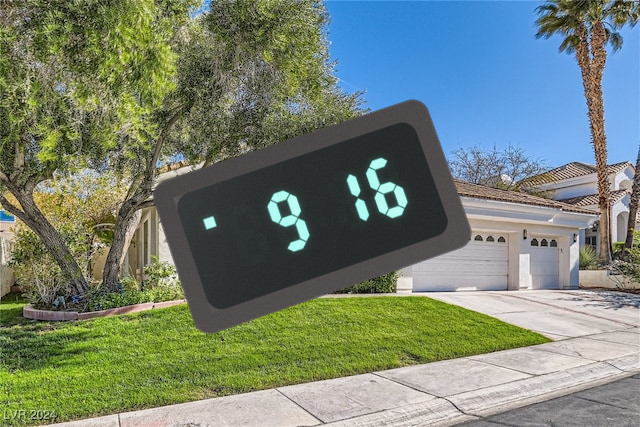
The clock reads 9:16
